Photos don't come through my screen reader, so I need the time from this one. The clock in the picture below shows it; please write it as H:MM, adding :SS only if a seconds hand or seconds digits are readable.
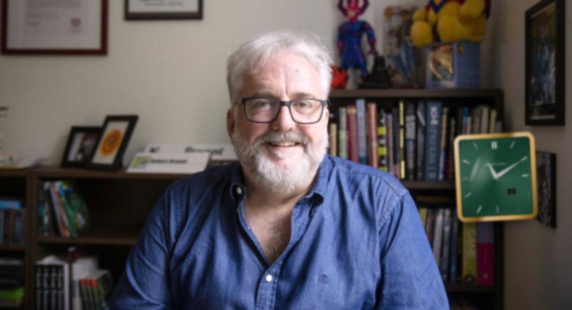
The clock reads 11:10
